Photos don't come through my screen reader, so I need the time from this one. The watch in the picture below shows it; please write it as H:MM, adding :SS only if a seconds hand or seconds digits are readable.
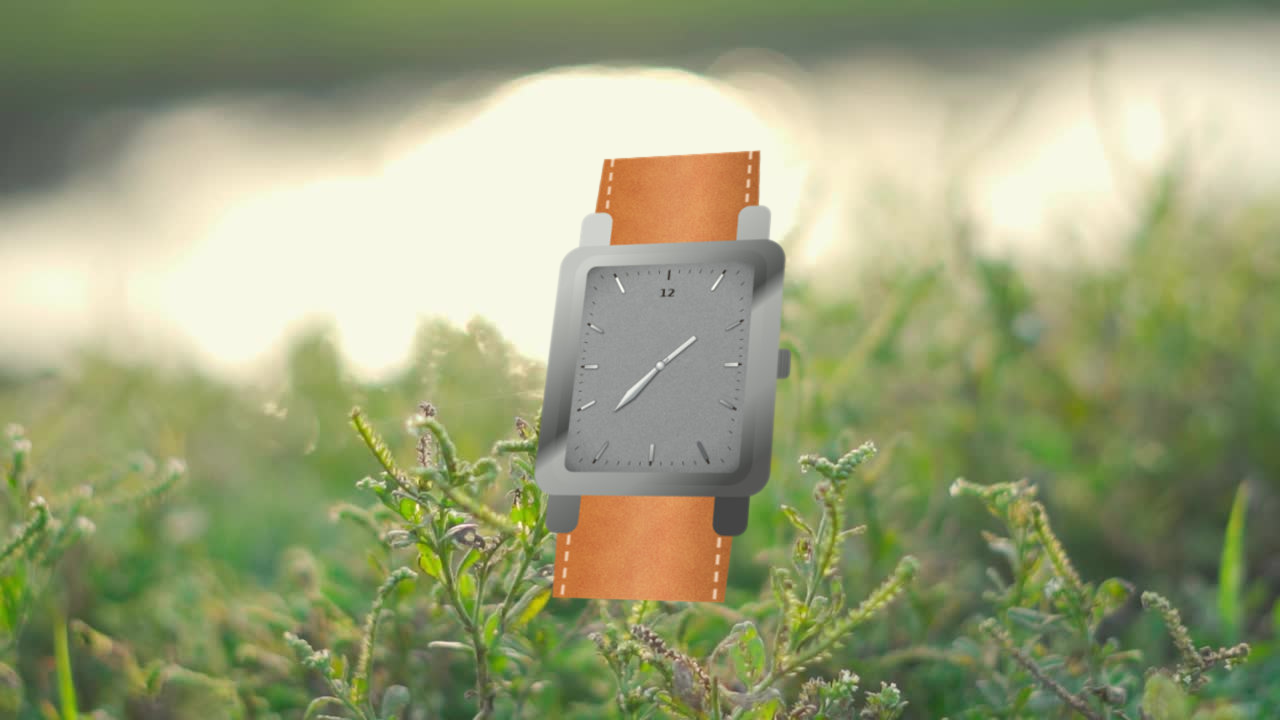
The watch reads 1:37
